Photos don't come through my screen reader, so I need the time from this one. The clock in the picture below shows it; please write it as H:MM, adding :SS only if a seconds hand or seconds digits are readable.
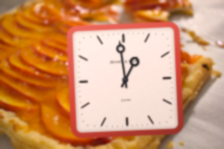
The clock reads 12:59
